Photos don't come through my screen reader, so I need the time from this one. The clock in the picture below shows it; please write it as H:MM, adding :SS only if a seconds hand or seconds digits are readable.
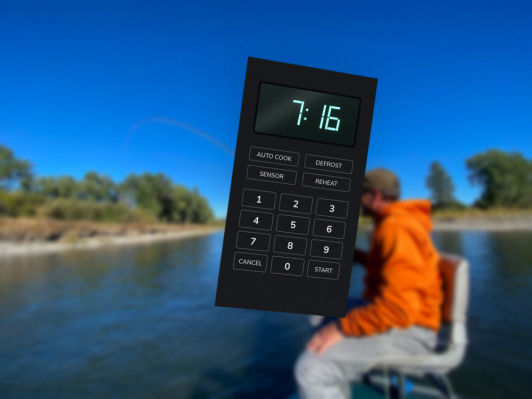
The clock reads 7:16
